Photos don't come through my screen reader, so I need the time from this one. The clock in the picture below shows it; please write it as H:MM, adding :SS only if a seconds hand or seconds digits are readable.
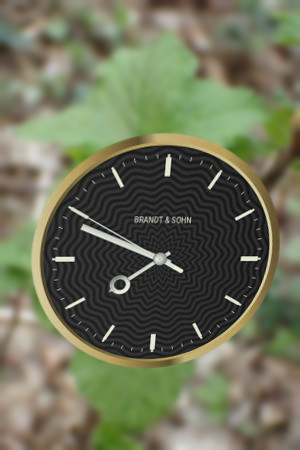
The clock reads 7:48:50
